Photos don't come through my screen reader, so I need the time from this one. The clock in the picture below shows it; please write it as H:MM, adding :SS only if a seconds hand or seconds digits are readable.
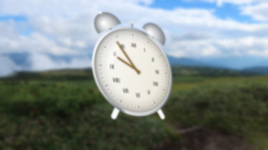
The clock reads 9:54
